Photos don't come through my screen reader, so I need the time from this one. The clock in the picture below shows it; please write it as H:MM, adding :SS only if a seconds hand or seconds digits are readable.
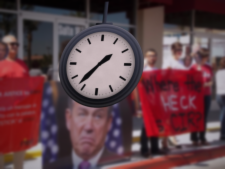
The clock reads 1:37
